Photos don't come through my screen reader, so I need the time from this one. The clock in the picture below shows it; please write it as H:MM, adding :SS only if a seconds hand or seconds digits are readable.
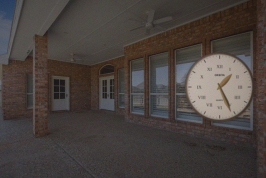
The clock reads 1:26
